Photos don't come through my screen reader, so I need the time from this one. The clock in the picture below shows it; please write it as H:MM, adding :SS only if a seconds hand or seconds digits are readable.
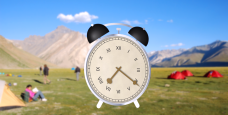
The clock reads 7:21
